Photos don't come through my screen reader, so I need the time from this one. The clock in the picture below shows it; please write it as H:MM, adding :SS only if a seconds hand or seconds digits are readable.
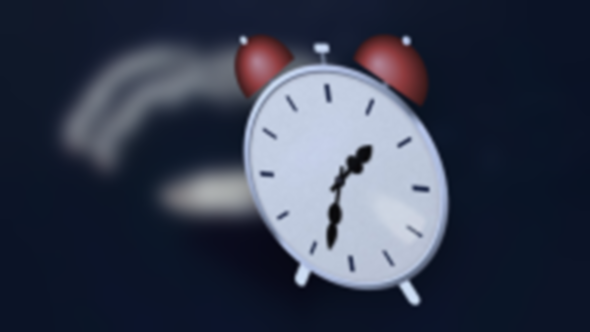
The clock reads 1:33
